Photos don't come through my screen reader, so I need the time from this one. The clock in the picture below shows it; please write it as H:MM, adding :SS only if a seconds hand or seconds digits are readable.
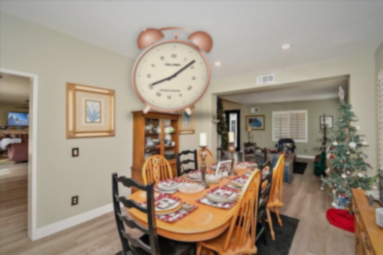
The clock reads 8:08
